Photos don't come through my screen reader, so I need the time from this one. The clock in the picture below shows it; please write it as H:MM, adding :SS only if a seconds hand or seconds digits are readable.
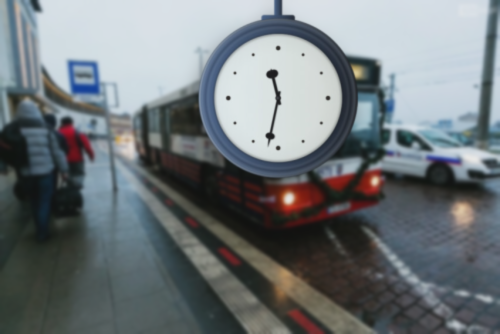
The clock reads 11:32
